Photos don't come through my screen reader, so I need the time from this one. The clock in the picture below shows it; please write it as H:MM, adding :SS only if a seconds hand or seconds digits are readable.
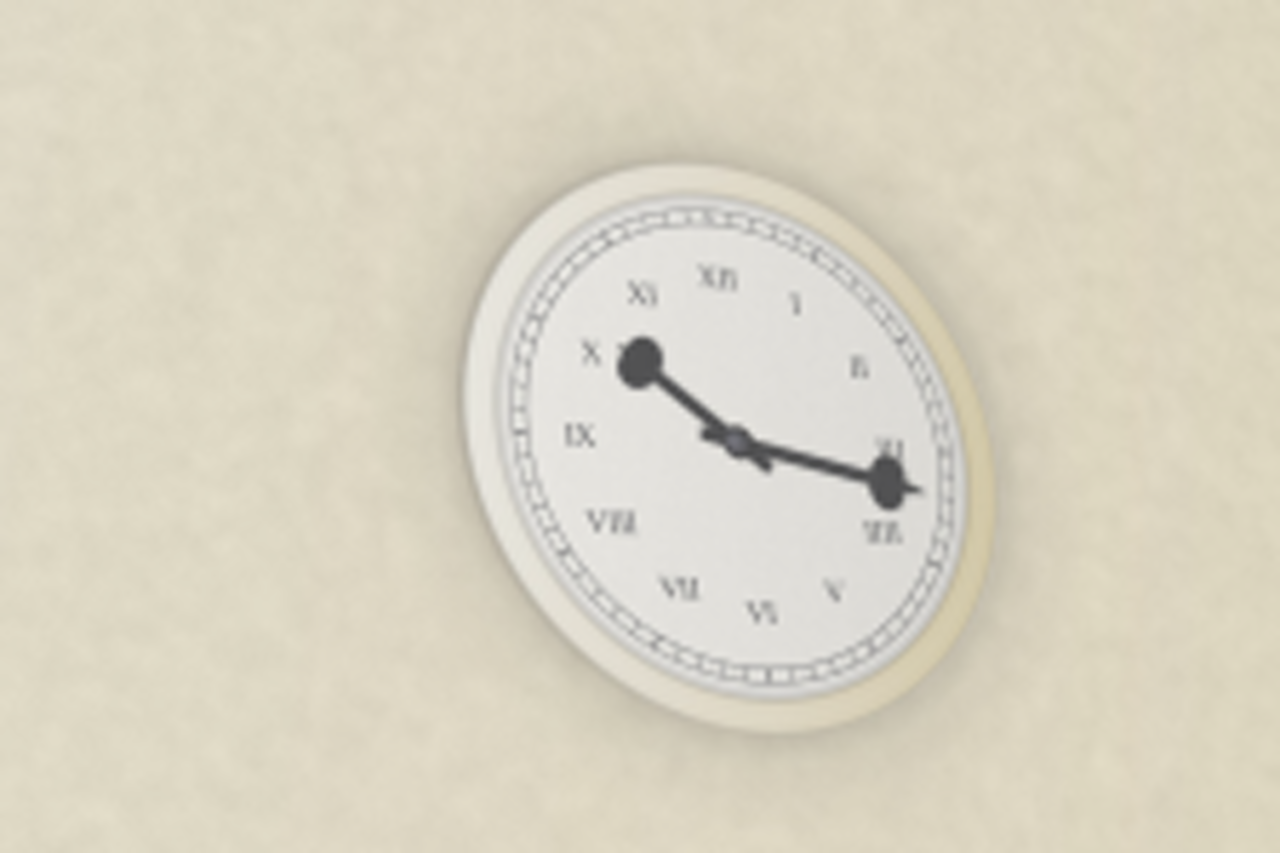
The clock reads 10:17
